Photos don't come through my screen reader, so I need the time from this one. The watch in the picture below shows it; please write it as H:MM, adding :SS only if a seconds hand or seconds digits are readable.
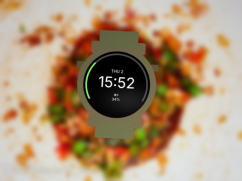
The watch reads 15:52
